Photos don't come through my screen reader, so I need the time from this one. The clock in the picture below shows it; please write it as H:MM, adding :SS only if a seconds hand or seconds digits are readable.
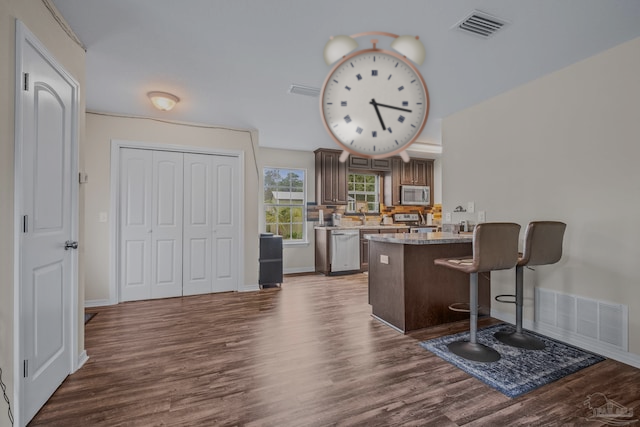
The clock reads 5:17
